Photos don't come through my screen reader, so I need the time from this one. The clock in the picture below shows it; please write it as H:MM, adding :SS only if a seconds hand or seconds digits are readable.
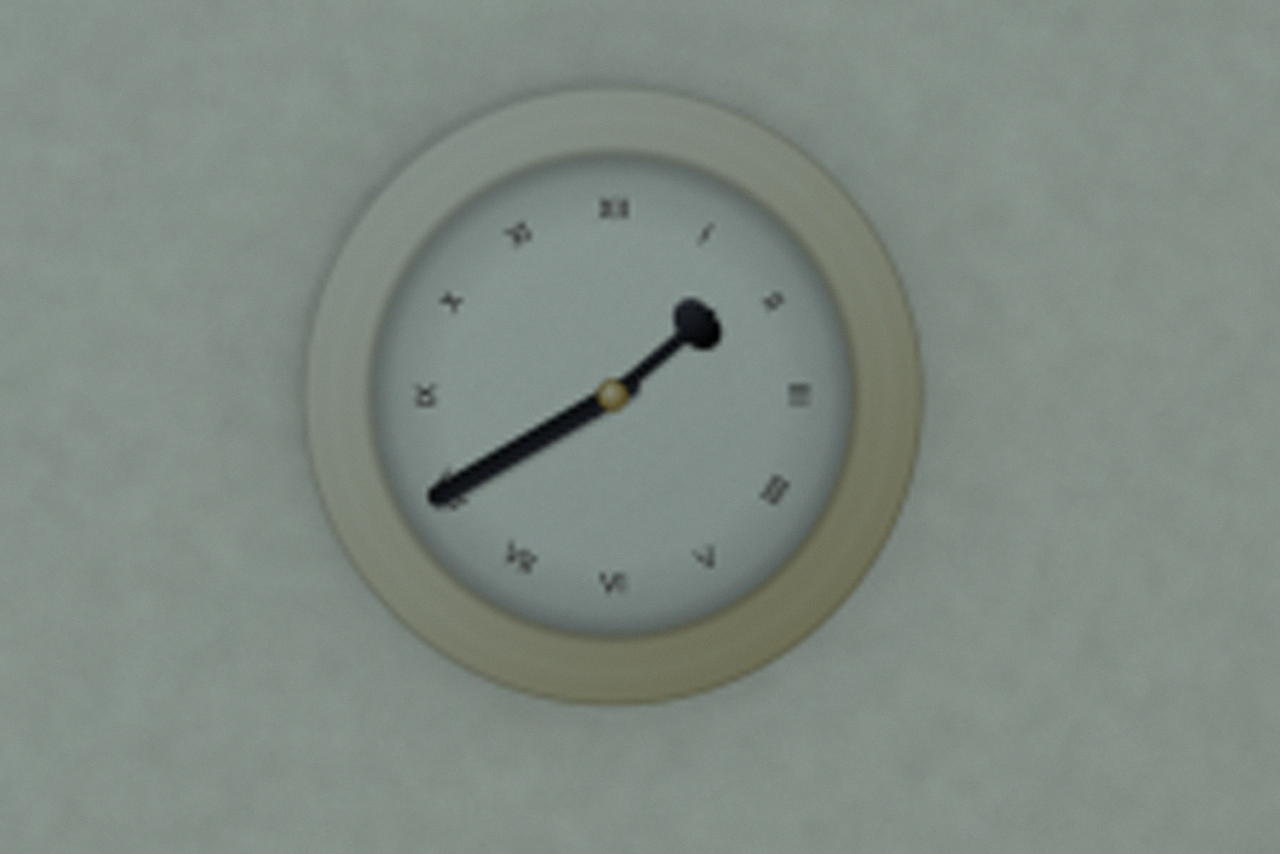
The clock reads 1:40
